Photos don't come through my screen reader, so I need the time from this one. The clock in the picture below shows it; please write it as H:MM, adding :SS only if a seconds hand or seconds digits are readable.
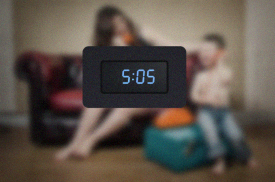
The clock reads 5:05
